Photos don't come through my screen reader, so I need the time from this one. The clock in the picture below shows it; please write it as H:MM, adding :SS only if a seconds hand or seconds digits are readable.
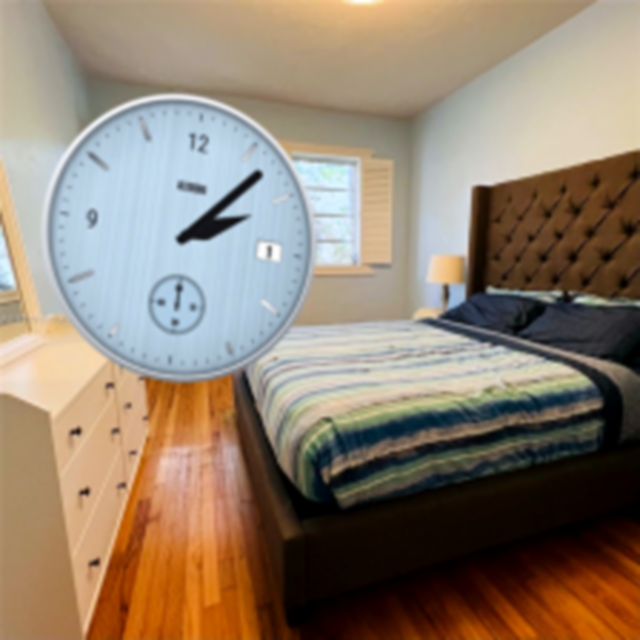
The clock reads 2:07
